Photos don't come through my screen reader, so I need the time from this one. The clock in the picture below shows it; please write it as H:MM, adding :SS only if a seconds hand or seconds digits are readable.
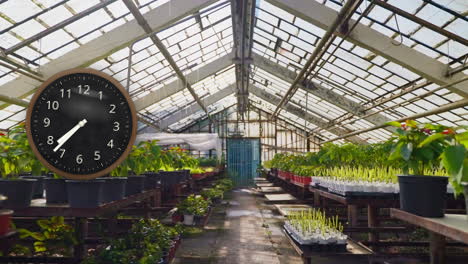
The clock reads 7:37
